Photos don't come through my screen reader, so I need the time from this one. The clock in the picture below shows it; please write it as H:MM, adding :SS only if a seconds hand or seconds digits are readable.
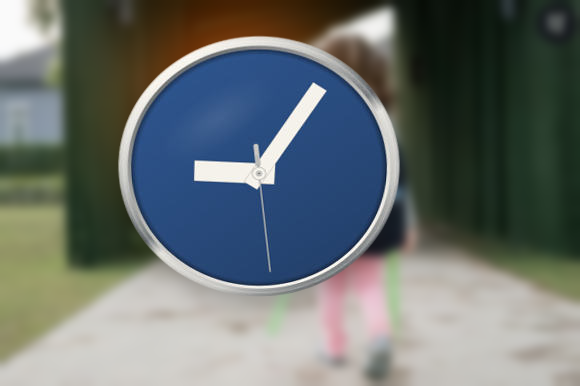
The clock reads 9:05:29
